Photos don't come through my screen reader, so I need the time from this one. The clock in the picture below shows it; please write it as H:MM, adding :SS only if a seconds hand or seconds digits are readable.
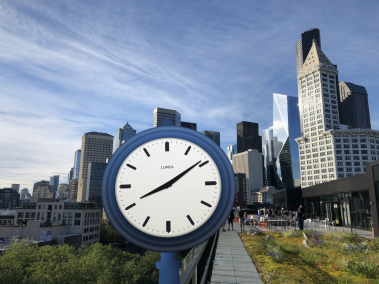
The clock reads 8:09
